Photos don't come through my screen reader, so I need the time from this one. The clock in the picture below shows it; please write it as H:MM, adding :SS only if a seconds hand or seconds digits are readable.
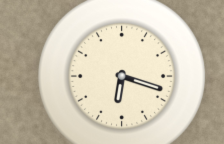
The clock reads 6:18
